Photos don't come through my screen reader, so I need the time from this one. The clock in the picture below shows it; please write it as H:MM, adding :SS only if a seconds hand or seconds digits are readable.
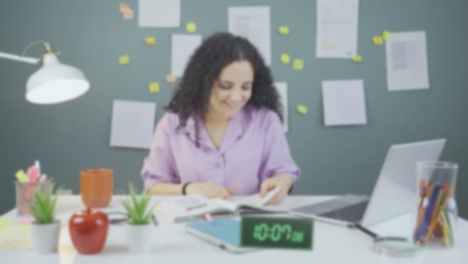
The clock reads 10:07
